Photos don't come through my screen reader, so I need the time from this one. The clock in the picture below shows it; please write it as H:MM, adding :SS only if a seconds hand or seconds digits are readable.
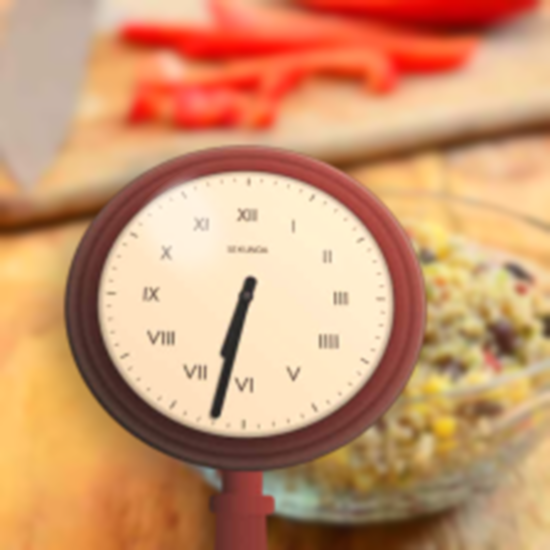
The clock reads 6:32
